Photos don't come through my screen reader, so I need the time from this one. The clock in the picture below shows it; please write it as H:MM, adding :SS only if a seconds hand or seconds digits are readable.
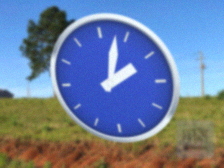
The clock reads 2:03
